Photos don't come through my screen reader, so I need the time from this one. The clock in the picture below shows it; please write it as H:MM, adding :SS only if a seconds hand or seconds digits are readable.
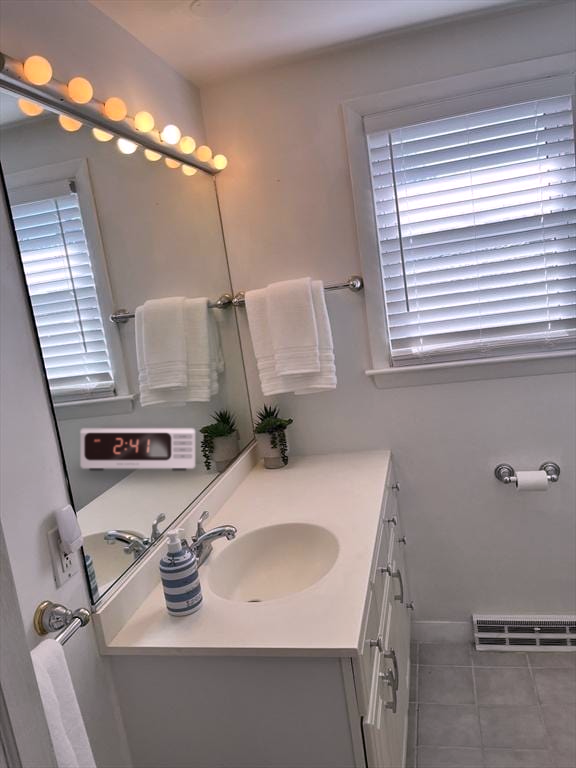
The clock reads 2:41
